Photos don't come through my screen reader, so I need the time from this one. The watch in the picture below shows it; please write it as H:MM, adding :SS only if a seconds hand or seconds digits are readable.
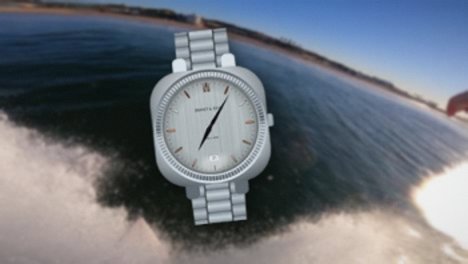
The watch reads 7:06
